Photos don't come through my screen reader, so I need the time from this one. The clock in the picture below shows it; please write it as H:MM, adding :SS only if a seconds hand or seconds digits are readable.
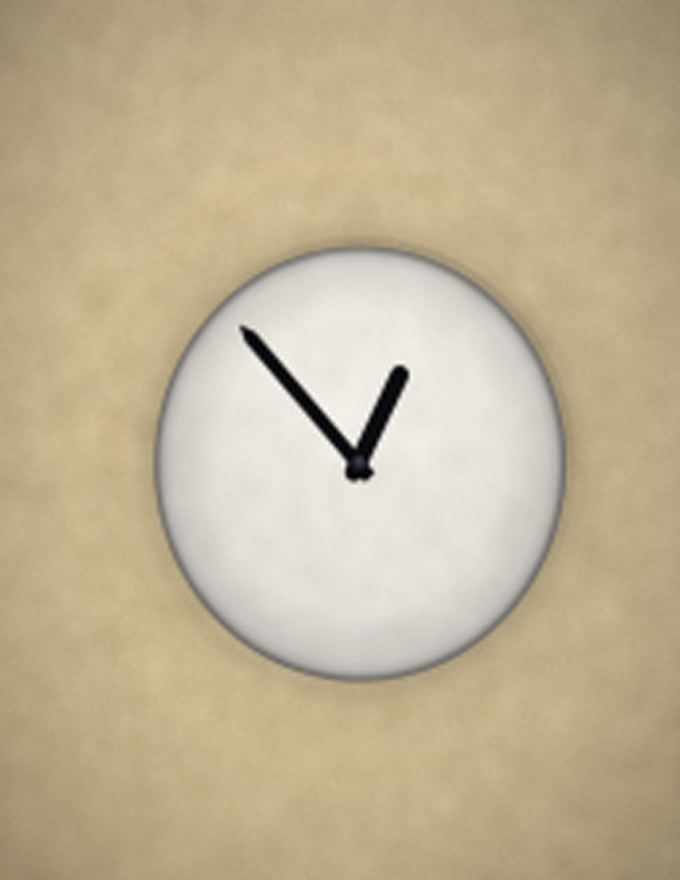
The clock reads 12:53
